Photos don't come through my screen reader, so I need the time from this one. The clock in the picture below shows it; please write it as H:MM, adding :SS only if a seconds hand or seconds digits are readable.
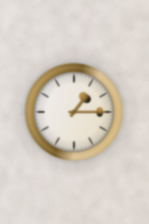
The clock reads 1:15
